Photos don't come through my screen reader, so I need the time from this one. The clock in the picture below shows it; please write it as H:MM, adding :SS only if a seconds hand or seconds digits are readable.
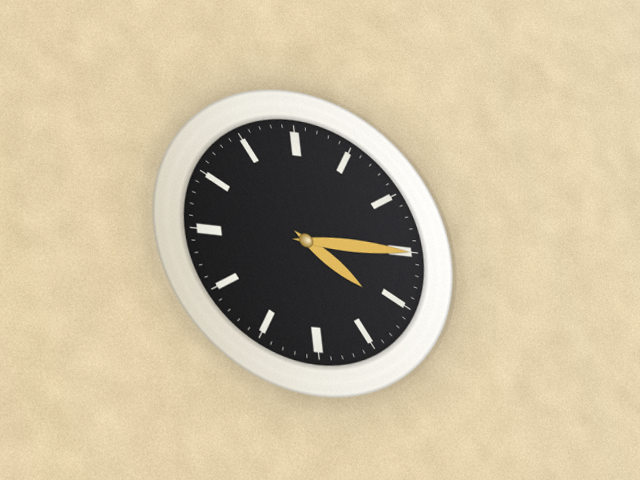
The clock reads 4:15
